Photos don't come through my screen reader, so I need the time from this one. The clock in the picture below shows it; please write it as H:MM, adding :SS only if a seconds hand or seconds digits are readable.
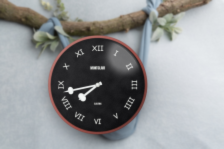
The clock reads 7:43
